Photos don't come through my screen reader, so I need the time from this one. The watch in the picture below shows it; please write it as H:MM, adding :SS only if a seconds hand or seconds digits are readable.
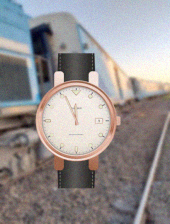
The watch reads 11:56
